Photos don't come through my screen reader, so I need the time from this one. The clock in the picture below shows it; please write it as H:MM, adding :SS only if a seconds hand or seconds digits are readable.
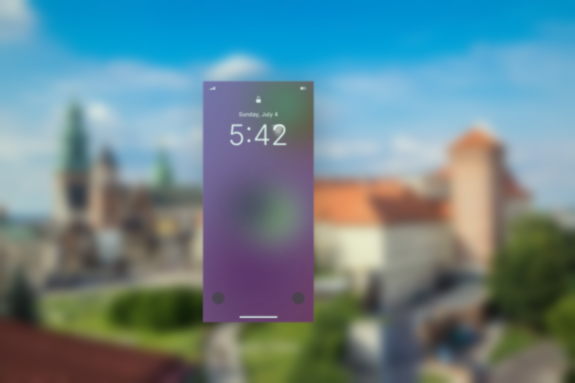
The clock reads 5:42
